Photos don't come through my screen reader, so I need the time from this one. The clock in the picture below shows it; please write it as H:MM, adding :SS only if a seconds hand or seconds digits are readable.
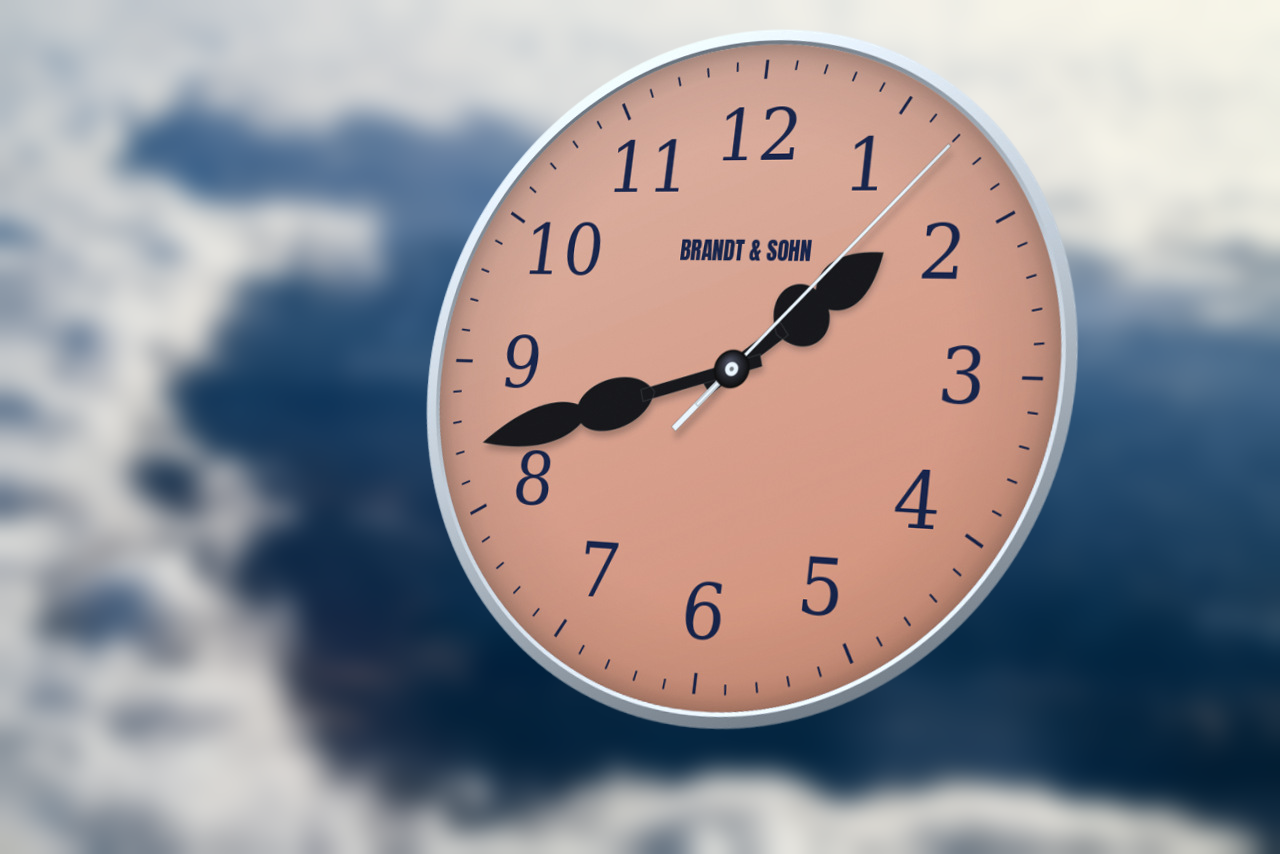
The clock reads 1:42:07
